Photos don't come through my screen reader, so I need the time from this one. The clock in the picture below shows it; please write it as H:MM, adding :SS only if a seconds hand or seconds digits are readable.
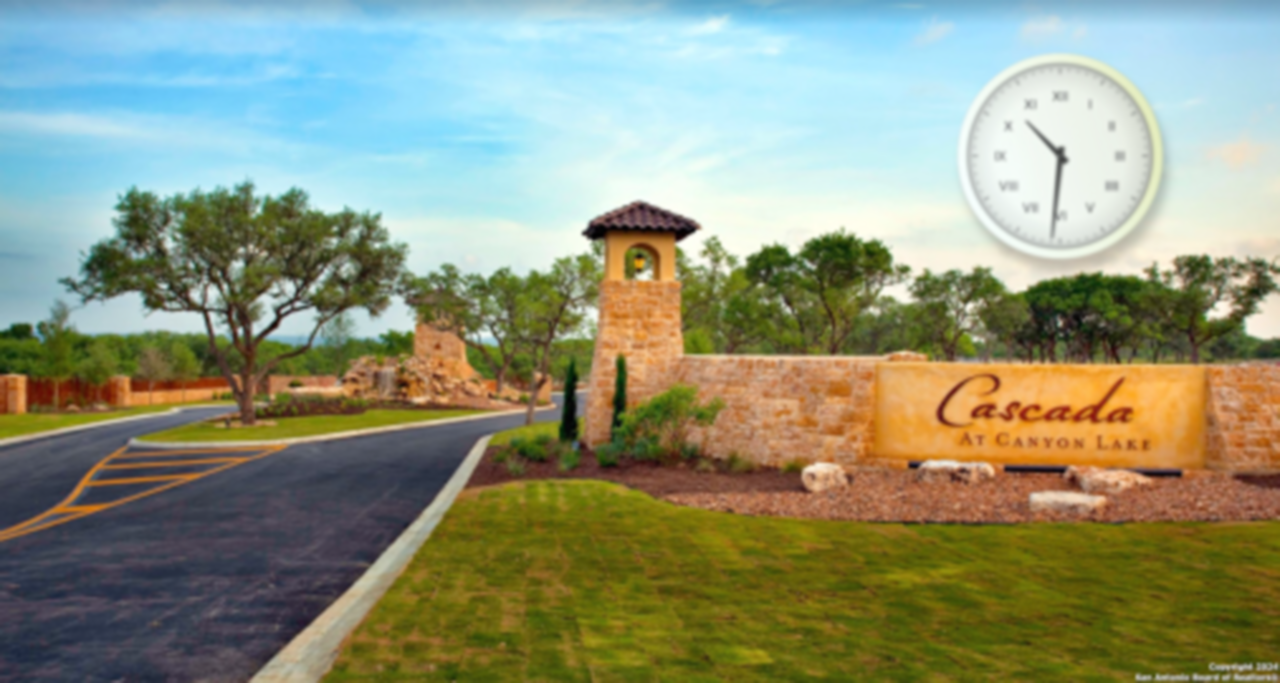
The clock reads 10:31
